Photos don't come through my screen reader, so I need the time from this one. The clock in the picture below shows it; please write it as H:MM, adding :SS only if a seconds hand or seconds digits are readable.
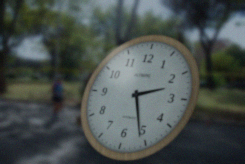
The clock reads 2:26
